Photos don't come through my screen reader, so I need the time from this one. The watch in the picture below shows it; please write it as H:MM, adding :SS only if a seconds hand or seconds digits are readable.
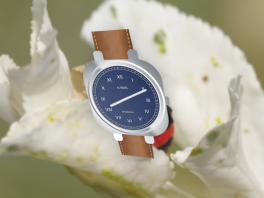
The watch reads 8:11
